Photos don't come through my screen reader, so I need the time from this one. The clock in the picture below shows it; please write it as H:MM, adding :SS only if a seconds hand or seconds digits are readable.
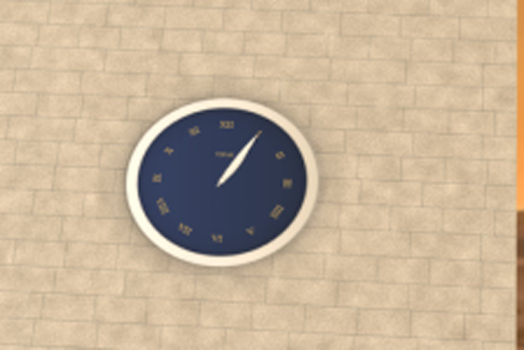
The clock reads 1:05
